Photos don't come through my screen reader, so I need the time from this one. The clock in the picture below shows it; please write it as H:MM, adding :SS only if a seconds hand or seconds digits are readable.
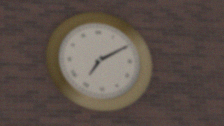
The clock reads 7:10
